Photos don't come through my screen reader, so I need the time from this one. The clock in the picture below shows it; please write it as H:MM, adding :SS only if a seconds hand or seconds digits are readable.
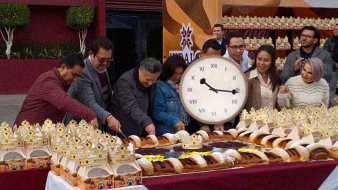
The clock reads 10:16
